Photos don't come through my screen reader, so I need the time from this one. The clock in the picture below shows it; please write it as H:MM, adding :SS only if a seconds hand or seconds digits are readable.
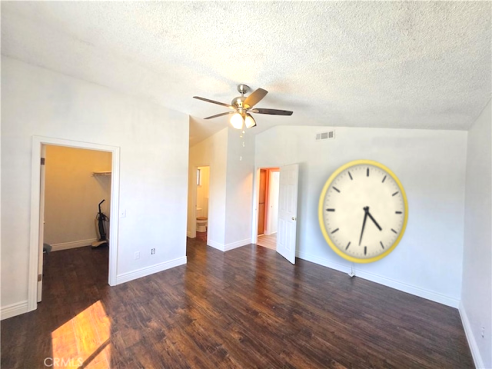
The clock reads 4:32
